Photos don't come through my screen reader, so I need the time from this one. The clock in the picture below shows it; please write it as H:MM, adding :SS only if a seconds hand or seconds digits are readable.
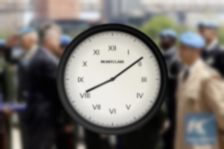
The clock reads 8:09
